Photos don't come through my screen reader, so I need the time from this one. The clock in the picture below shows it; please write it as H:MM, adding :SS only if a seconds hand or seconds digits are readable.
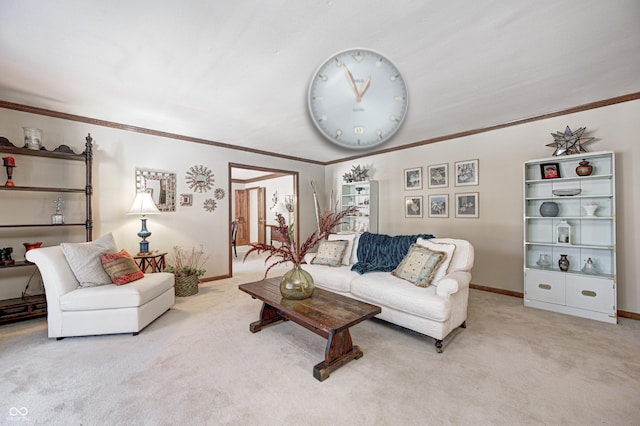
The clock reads 12:56
